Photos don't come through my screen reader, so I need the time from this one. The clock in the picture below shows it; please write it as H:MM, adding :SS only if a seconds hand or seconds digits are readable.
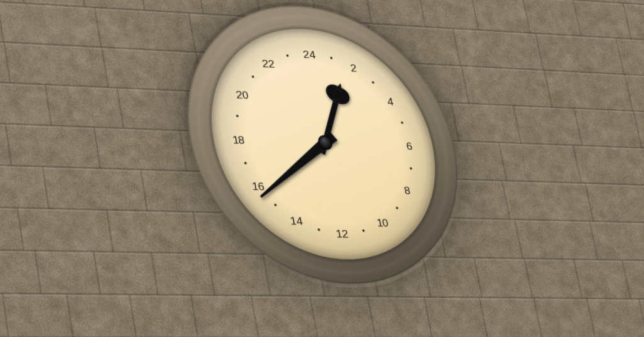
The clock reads 1:39
